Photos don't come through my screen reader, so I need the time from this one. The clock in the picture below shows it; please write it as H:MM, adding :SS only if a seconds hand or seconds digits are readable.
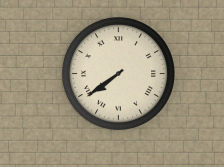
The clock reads 7:39
